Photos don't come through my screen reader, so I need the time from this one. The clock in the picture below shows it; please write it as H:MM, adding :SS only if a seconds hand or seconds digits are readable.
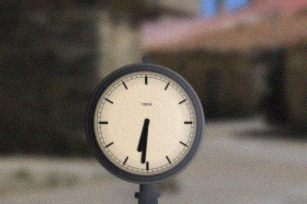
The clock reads 6:31
